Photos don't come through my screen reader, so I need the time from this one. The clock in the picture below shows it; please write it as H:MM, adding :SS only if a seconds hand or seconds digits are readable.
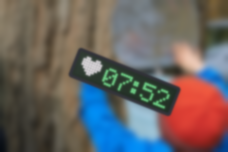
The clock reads 7:52
